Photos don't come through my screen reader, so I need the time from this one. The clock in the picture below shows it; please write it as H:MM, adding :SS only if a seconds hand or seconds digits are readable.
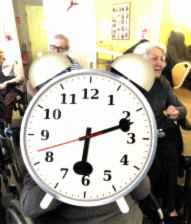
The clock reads 6:11:42
